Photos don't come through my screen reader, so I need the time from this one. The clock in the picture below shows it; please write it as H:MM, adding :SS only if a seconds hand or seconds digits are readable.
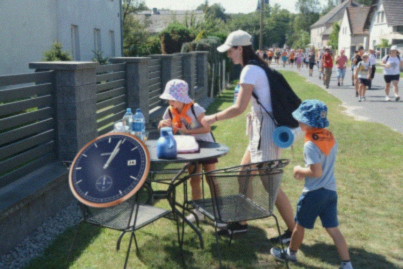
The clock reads 1:04
